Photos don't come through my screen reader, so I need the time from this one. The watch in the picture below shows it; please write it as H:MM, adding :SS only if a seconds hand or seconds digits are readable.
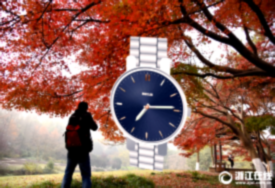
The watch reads 7:14
